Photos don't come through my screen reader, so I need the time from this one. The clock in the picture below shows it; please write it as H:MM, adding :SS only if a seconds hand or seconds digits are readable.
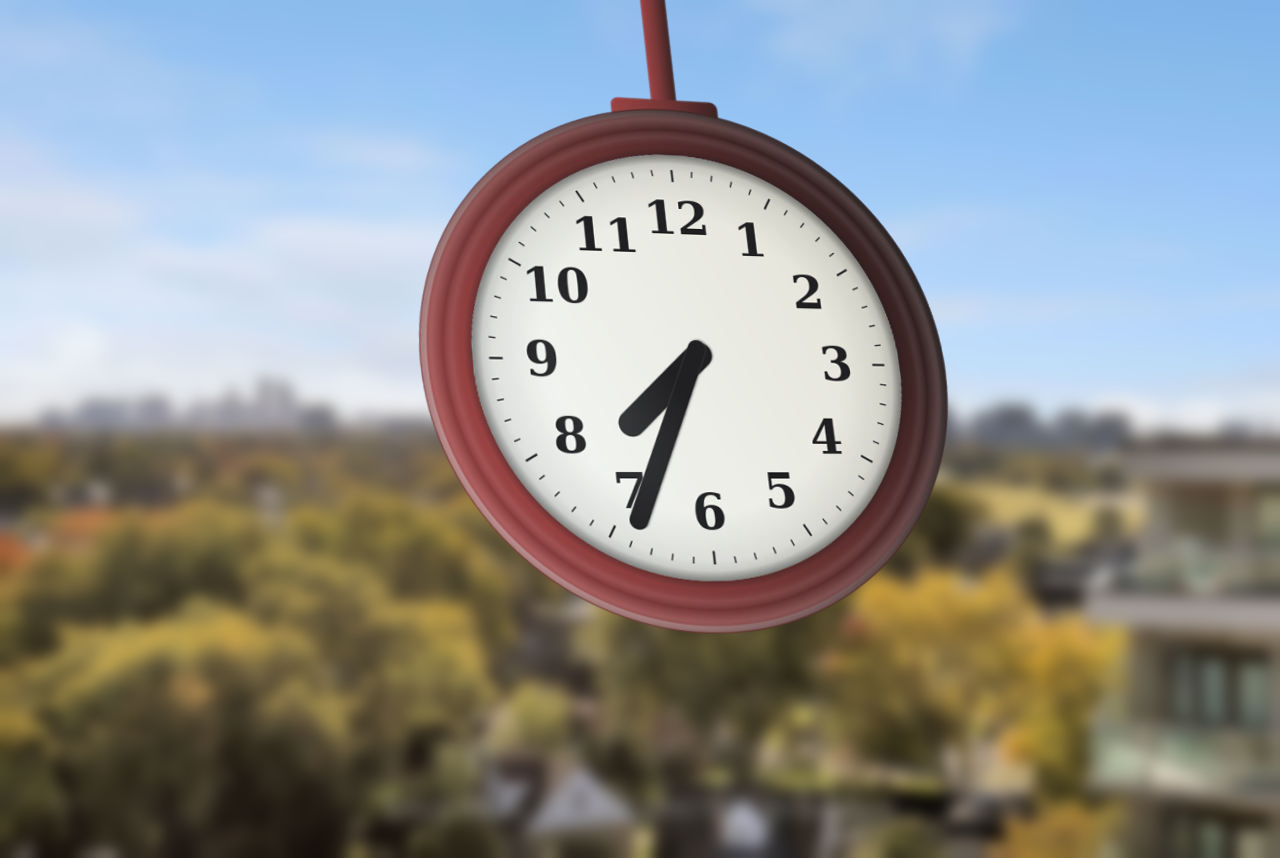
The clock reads 7:34
